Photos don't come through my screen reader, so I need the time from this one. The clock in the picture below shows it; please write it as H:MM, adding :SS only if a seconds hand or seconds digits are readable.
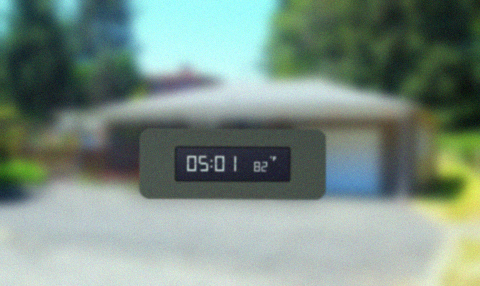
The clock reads 5:01
